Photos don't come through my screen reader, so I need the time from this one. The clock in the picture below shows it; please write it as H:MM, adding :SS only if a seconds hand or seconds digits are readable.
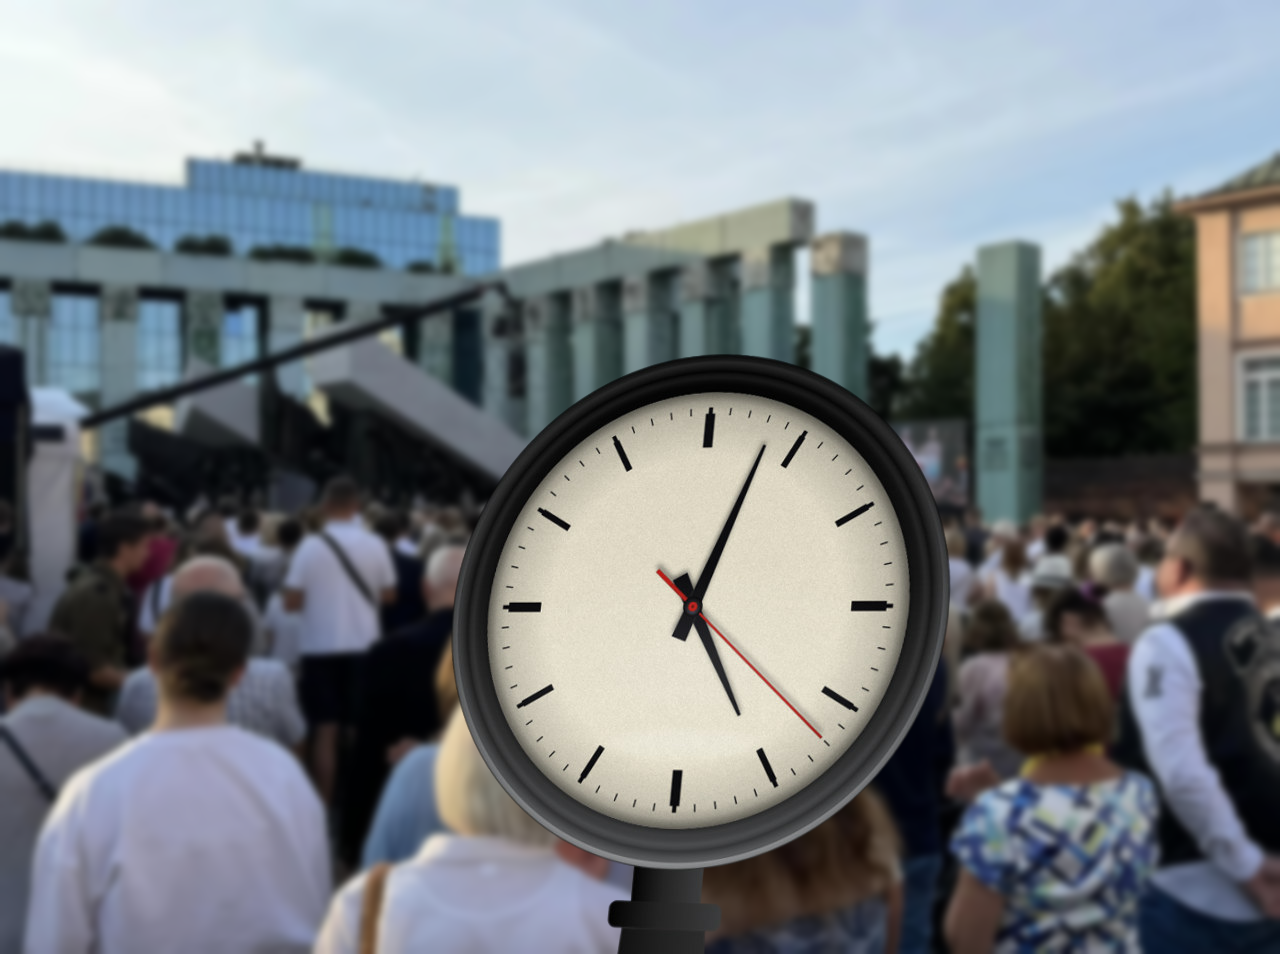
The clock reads 5:03:22
